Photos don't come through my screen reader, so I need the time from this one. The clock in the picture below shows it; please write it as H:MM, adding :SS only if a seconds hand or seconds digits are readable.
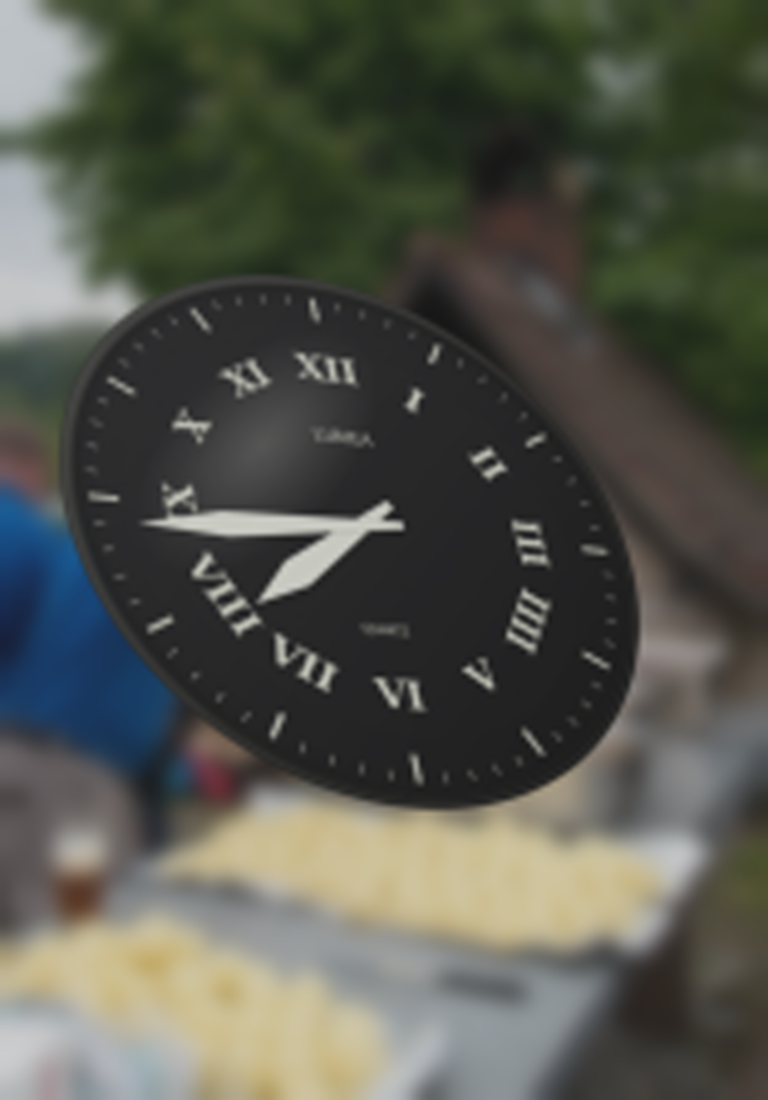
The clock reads 7:44
